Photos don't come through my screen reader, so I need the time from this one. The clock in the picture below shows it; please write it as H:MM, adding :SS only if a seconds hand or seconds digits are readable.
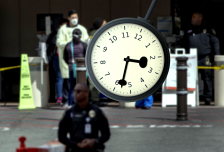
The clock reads 2:28
